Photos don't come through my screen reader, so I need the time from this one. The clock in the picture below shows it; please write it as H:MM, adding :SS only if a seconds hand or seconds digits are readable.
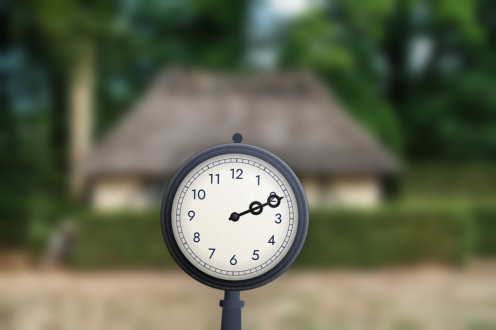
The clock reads 2:11
